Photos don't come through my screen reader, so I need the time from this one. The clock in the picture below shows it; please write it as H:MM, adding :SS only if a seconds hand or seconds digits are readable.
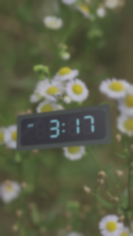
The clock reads 3:17
